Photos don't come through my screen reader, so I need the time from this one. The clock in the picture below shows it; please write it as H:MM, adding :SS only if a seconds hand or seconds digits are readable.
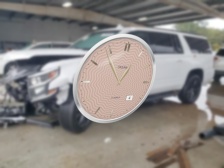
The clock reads 12:54
